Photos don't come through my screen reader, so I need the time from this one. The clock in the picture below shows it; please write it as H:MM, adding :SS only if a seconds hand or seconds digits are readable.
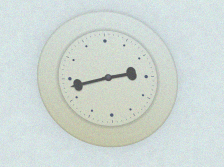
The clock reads 2:43
